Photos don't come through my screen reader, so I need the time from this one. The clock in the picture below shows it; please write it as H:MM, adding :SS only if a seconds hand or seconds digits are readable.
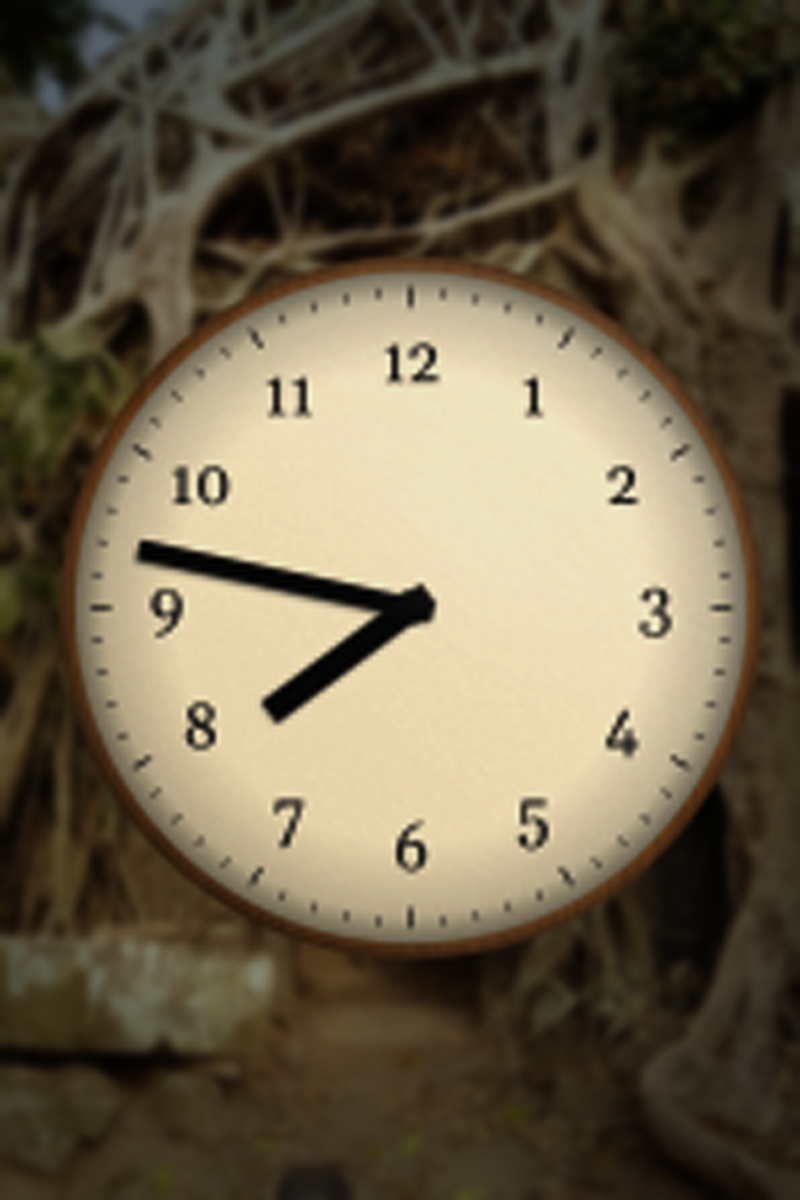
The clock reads 7:47
